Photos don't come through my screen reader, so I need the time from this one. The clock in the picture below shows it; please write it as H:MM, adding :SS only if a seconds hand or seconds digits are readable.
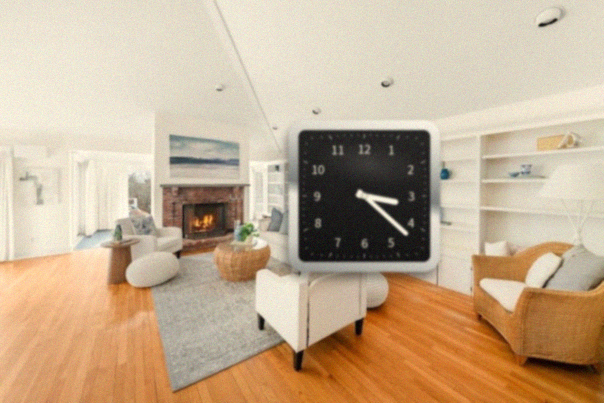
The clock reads 3:22
